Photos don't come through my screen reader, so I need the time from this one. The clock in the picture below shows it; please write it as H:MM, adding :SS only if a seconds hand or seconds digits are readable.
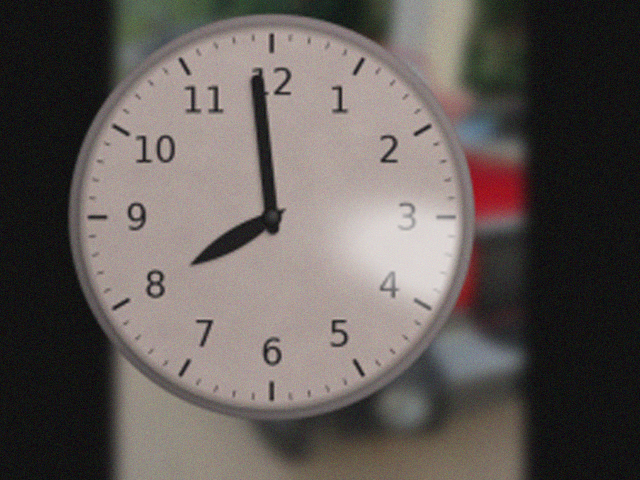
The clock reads 7:59
